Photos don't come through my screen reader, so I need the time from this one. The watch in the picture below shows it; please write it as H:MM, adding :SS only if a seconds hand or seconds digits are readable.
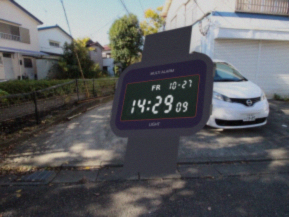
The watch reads 14:29
